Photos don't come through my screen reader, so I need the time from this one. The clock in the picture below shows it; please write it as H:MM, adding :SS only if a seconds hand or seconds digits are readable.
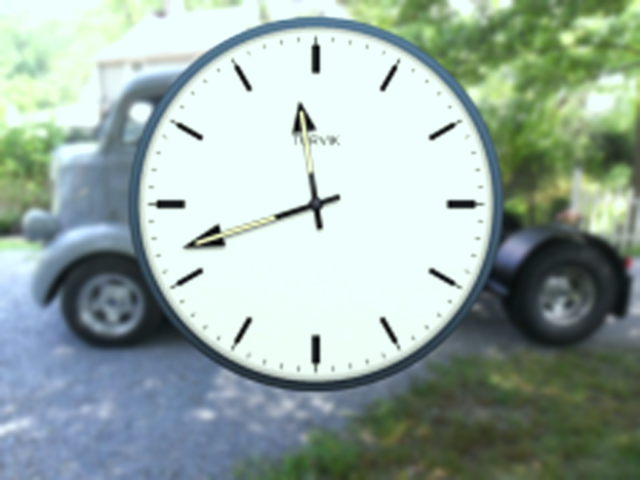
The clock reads 11:42
